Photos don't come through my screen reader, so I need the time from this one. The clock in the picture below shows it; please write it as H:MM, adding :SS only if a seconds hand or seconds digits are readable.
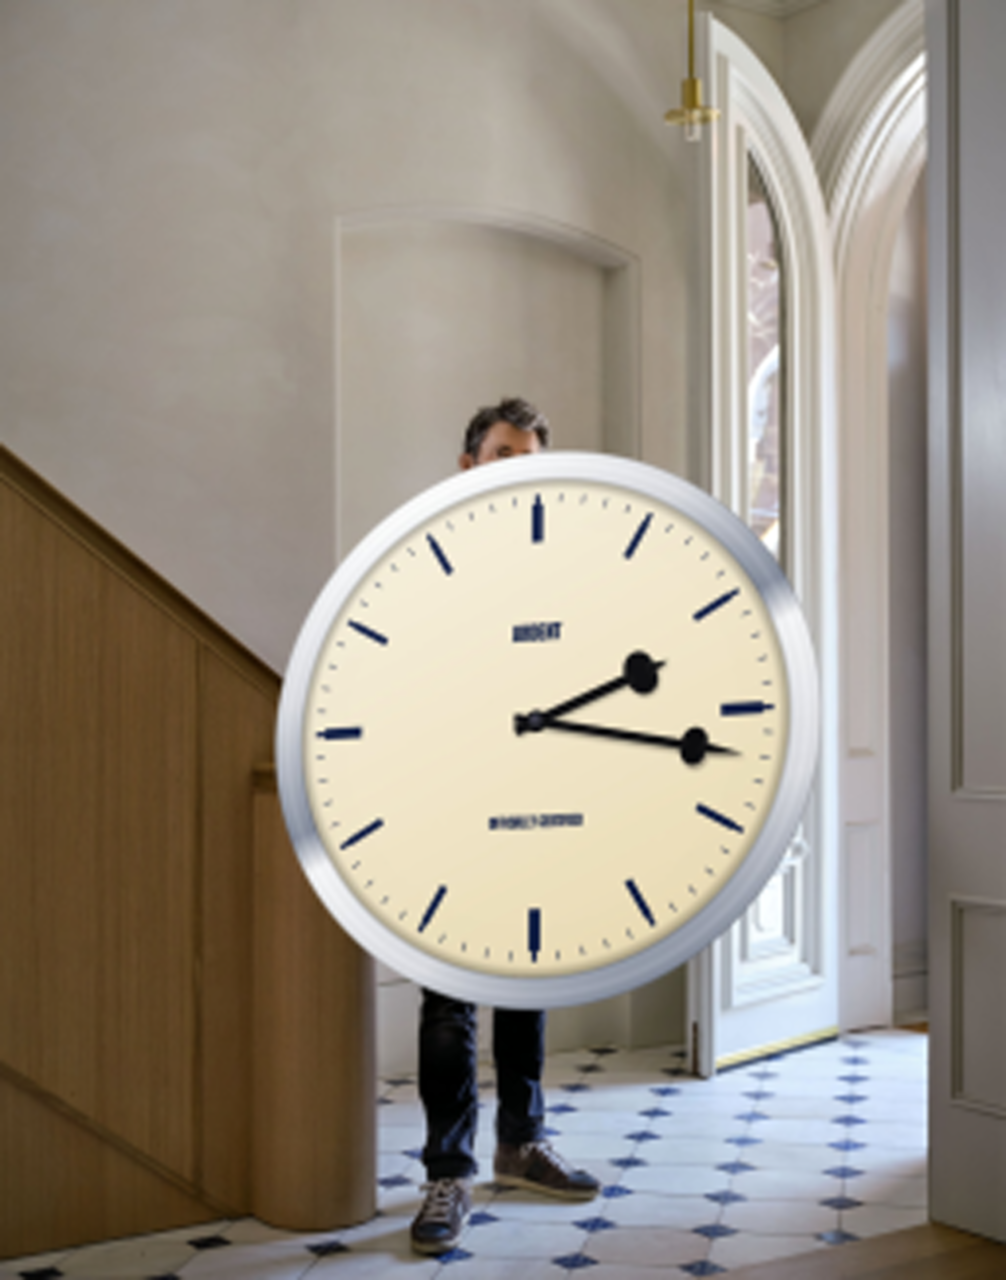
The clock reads 2:17
